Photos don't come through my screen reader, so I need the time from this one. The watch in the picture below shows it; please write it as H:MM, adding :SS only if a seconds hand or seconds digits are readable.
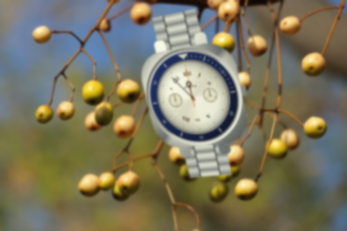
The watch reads 11:54
